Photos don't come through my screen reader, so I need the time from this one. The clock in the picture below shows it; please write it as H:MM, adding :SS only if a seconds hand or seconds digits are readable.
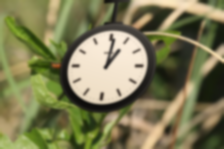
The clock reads 1:01
